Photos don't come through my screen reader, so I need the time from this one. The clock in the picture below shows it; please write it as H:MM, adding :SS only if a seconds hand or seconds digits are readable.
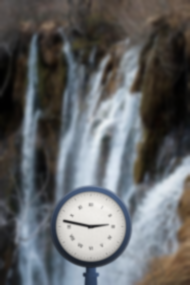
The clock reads 2:47
